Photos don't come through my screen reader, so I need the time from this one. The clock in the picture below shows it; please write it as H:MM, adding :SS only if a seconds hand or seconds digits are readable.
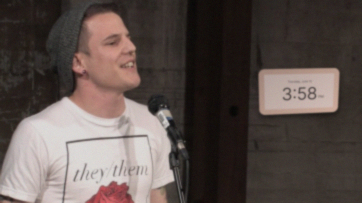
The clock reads 3:58
